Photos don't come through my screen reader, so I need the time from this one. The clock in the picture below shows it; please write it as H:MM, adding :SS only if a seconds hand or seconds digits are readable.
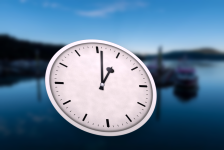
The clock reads 1:01
